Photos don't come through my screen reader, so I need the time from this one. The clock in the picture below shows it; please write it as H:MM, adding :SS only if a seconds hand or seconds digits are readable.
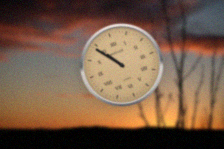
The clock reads 10:54
